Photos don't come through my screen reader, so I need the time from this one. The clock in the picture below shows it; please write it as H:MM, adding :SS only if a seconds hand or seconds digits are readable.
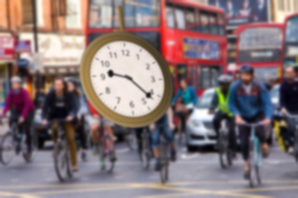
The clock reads 9:22
